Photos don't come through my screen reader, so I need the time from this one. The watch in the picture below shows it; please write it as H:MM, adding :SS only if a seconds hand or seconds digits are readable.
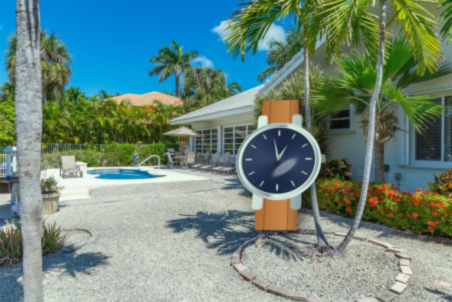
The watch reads 12:58
